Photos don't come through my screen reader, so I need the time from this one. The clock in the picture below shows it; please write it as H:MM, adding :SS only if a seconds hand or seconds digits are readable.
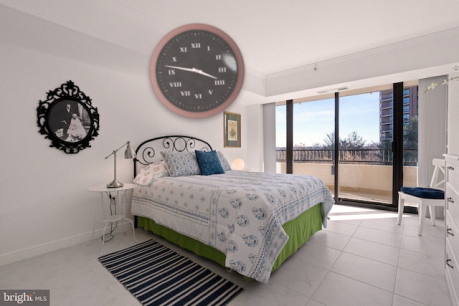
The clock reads 3:47
